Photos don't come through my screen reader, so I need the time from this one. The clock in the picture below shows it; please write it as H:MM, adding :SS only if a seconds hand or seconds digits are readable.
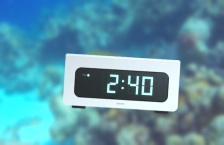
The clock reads 2:40
